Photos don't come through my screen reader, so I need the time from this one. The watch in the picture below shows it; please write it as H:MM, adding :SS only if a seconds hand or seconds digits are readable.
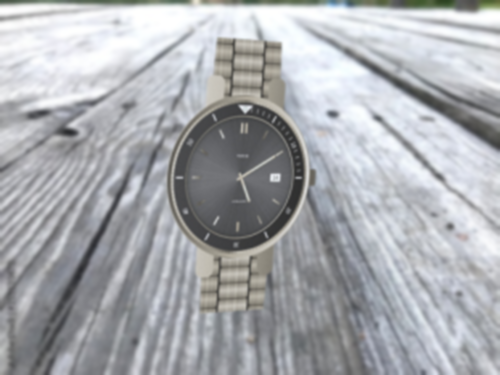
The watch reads 5:10
